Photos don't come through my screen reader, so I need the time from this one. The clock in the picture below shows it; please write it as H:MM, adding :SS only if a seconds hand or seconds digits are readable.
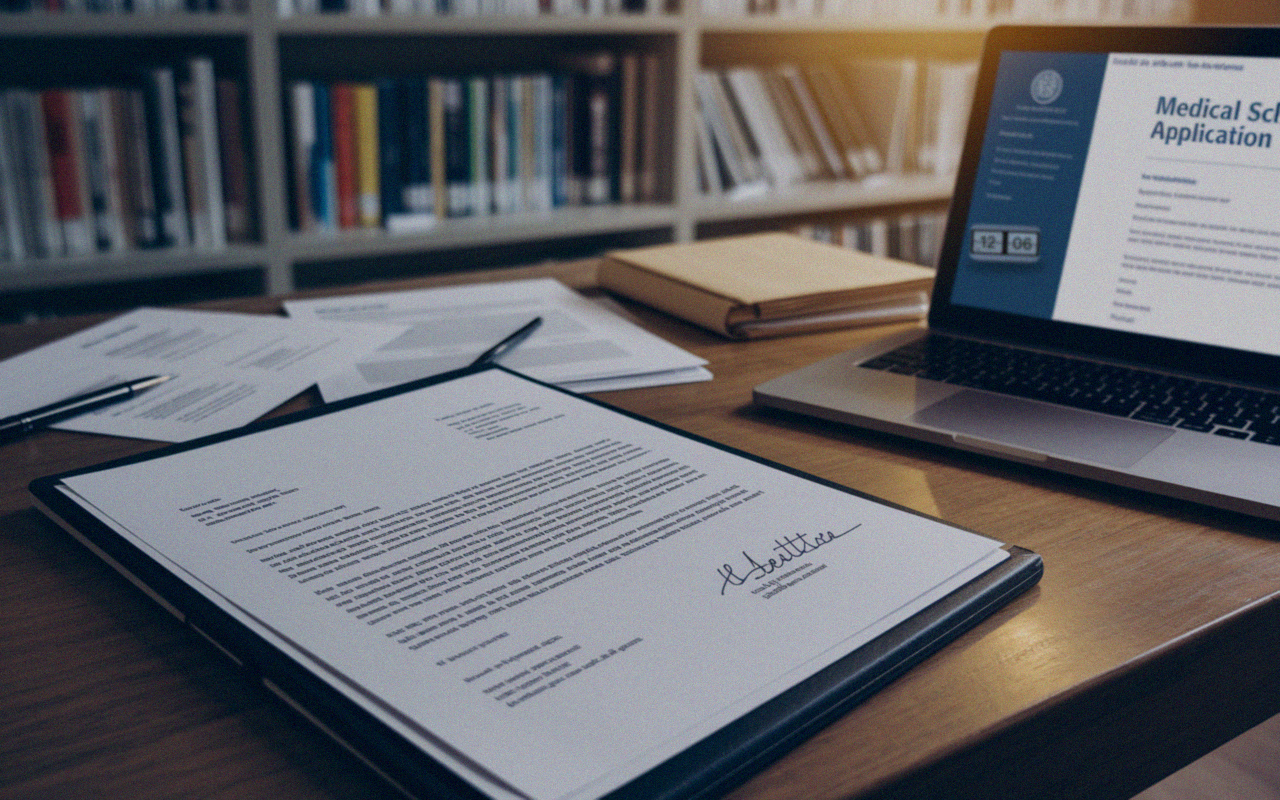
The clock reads 12:06
